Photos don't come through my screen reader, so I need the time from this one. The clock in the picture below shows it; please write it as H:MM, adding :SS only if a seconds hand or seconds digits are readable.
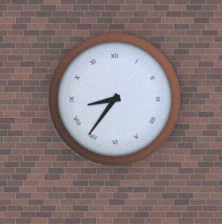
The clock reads 8:36
